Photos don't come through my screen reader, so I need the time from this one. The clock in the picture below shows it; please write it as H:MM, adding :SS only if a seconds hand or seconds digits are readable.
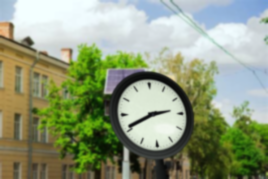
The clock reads 2:41
